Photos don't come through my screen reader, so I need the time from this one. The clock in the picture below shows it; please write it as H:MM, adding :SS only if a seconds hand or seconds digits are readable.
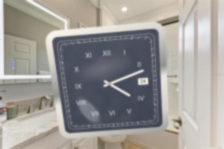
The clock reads 4:12
